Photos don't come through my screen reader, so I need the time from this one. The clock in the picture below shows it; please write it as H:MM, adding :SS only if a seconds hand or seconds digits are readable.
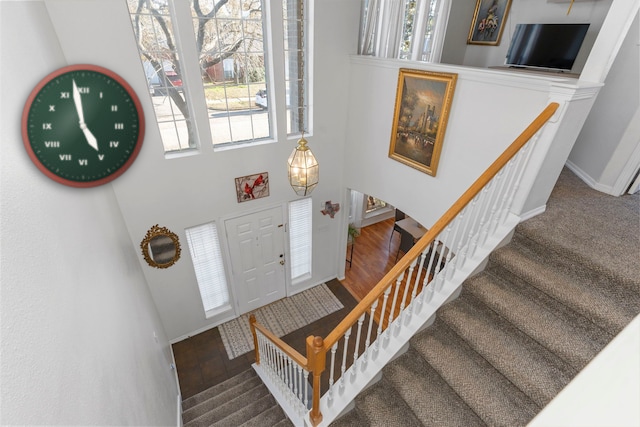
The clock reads 4:58
